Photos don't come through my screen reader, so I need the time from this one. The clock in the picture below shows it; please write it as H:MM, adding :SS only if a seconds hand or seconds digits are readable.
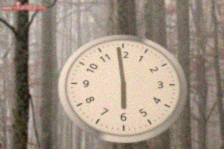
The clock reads 5:59
